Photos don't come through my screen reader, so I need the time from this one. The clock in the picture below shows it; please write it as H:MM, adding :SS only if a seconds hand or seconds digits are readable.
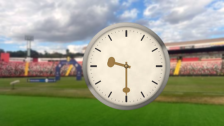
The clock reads 9:30
